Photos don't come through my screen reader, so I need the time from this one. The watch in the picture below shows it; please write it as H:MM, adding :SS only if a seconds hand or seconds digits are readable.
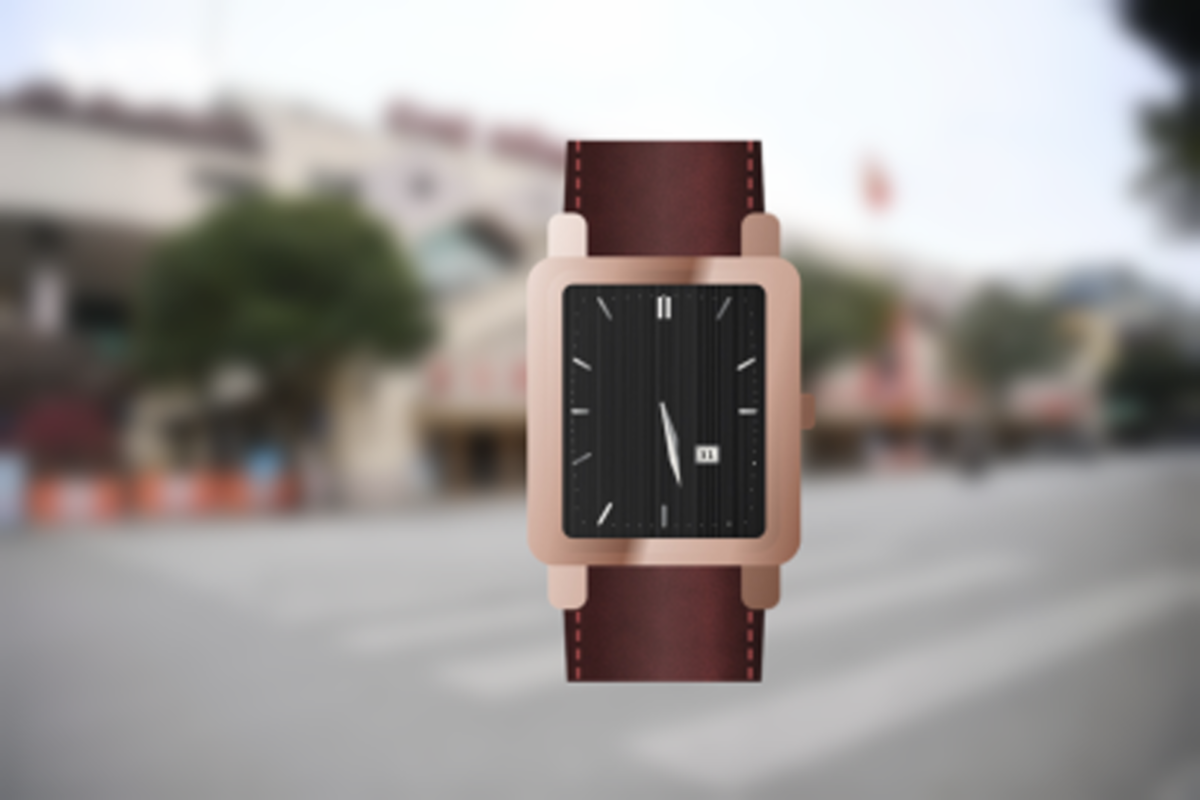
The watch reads 5:28
